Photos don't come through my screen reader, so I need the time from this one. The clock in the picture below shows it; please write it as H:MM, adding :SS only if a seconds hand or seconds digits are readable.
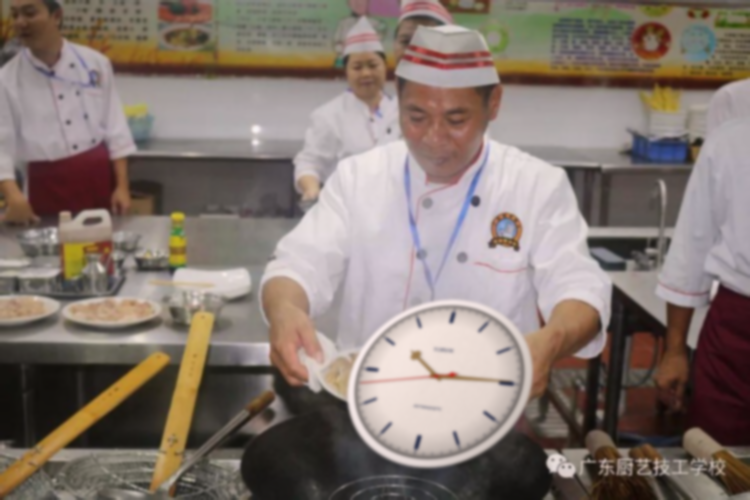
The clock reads 10:14:43
